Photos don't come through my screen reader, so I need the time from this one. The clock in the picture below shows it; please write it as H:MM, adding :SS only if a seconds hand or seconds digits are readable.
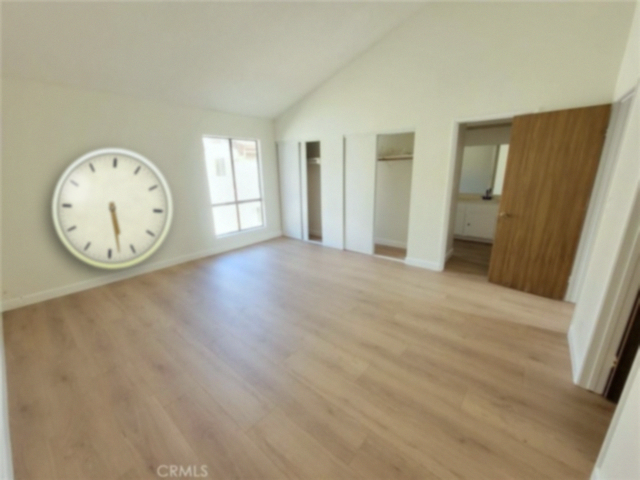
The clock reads 5:28
